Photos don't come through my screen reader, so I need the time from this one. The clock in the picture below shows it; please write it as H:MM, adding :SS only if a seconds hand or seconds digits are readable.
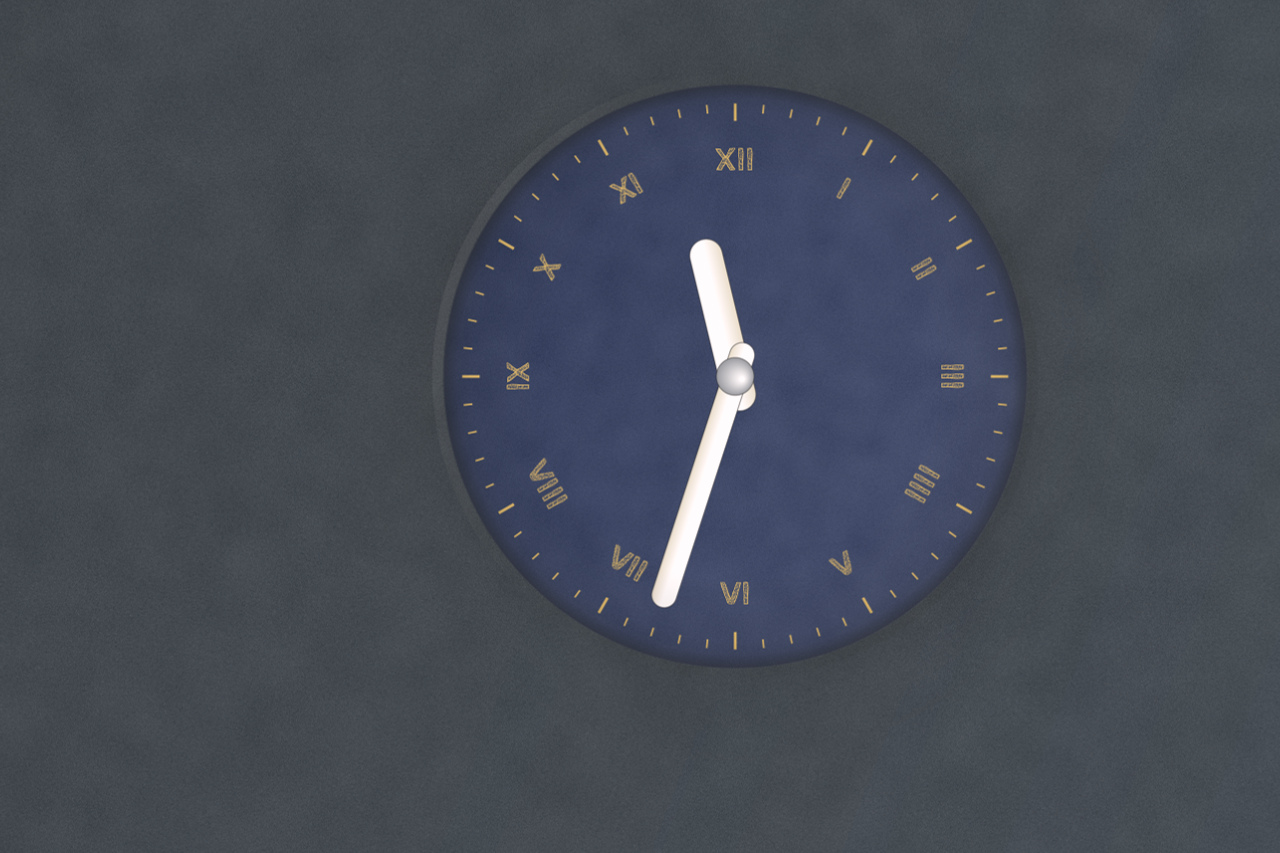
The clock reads 11:33
